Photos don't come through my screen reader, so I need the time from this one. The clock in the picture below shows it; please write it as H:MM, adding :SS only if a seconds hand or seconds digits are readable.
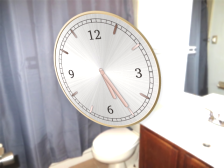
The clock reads 5:25
